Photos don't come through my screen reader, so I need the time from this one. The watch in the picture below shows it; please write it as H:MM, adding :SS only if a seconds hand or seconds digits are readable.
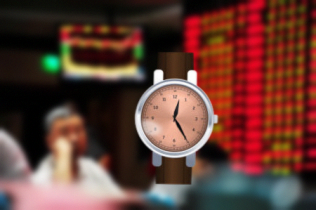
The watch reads 12:25
